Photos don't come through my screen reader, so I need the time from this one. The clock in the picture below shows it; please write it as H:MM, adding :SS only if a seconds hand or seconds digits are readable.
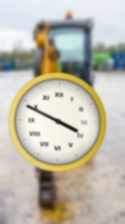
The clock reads 3:49
